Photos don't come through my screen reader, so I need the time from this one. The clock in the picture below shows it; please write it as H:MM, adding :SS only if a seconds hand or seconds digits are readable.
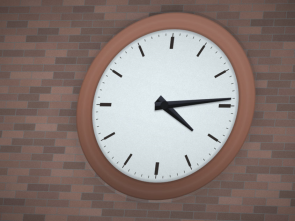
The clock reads 4:14
